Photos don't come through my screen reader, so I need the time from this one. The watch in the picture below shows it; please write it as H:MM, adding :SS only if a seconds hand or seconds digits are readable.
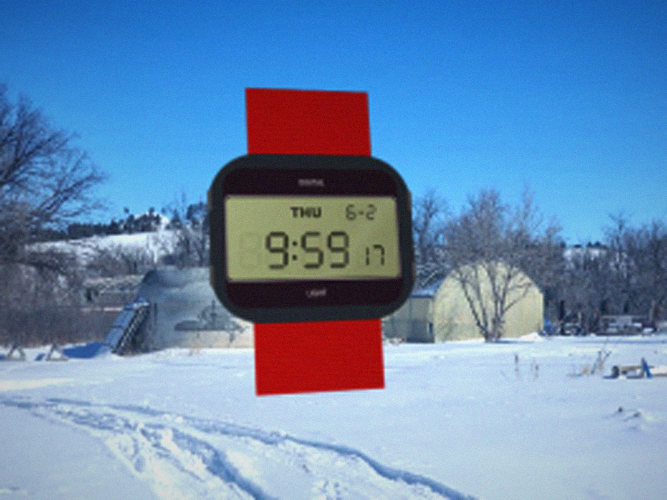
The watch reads 9:59:17
